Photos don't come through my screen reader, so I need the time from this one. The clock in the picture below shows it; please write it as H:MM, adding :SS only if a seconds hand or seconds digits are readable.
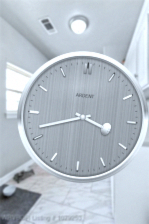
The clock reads 3:42
